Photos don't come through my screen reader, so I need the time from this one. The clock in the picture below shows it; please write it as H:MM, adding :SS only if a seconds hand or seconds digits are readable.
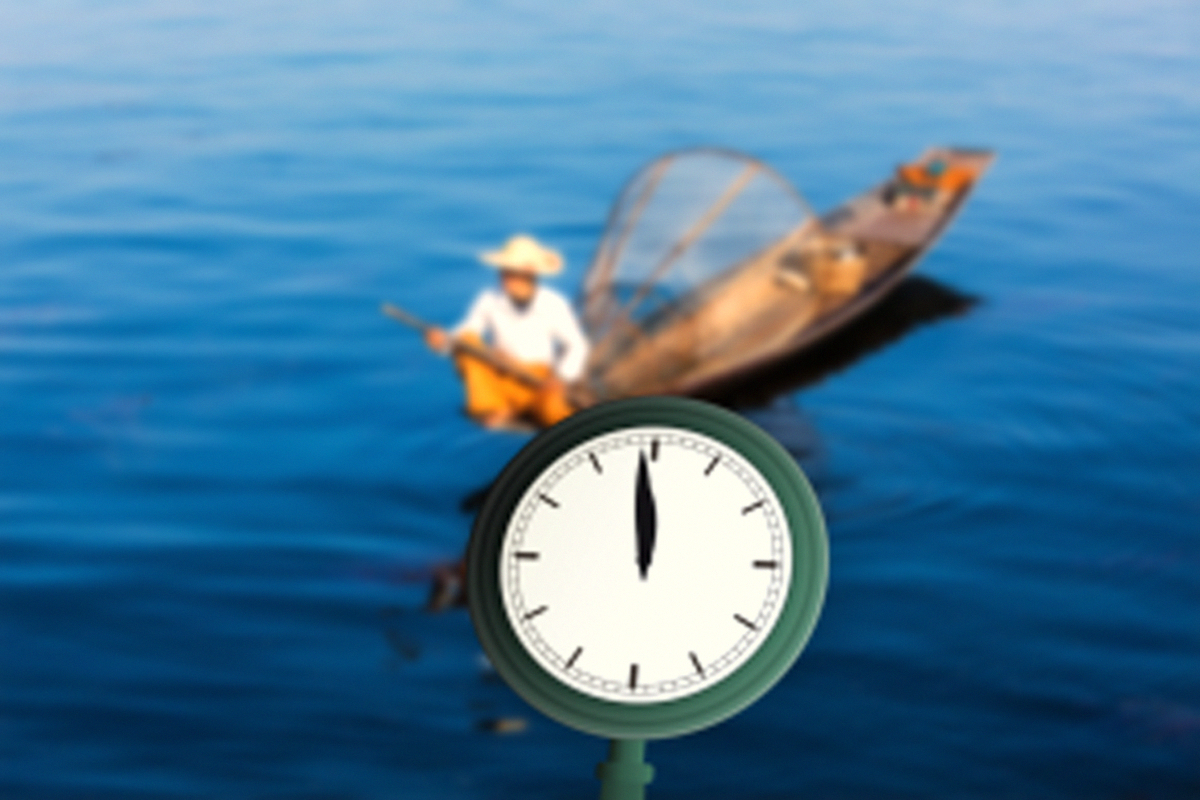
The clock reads 11:59
